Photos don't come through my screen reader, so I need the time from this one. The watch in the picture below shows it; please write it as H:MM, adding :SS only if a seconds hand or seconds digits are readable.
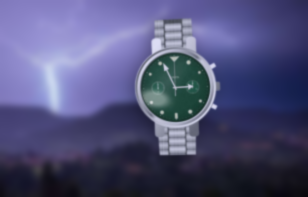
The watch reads 2:56
